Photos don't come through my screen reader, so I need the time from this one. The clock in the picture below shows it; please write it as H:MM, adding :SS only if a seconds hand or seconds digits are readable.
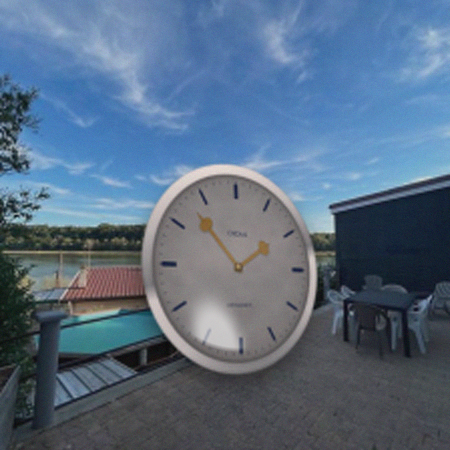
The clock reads 1:53
